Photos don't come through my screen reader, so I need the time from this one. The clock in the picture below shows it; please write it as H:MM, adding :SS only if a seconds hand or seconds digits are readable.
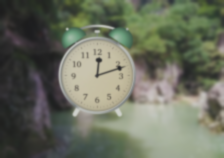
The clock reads 12:12
